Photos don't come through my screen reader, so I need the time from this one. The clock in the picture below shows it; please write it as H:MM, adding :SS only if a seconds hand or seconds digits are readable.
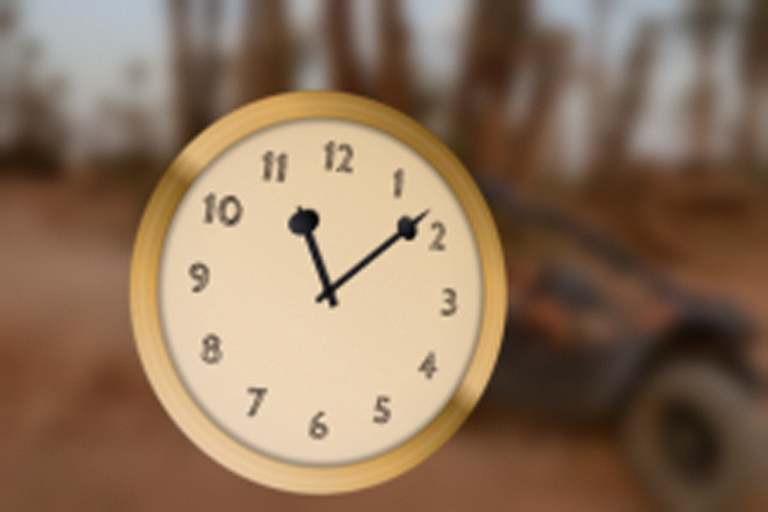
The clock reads 11:08
